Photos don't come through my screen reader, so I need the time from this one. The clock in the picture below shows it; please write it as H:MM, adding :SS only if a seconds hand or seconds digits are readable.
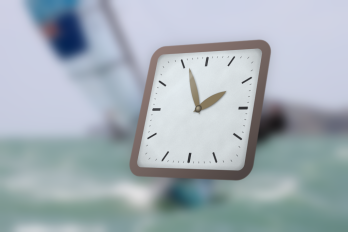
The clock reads 1:56
